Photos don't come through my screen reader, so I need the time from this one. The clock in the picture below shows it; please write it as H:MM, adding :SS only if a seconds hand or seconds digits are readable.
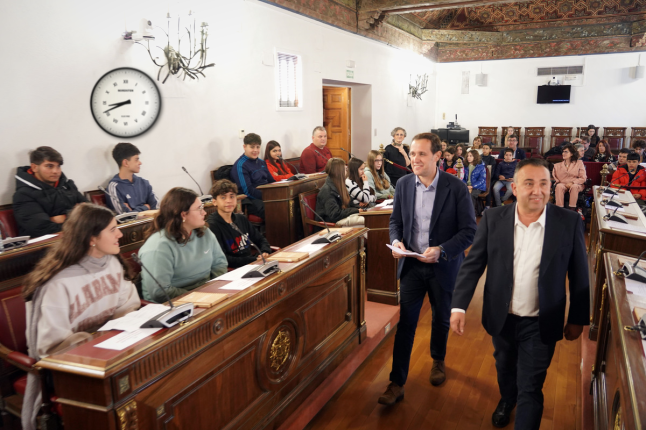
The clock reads 8:41
